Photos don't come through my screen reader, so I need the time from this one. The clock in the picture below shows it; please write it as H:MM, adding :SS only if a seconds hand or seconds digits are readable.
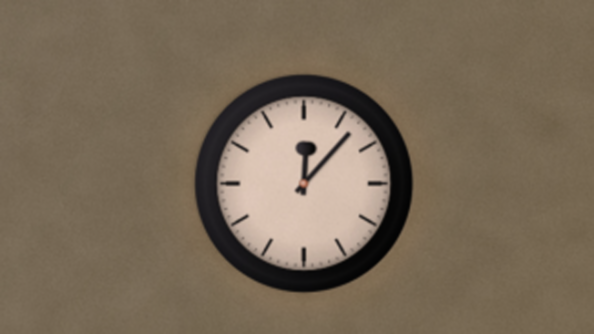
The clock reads 12:07
